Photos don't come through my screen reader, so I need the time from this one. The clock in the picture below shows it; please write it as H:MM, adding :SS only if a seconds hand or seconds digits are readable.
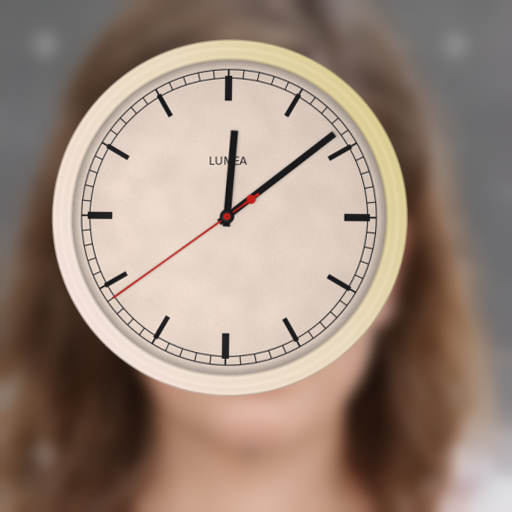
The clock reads 12:08:39
